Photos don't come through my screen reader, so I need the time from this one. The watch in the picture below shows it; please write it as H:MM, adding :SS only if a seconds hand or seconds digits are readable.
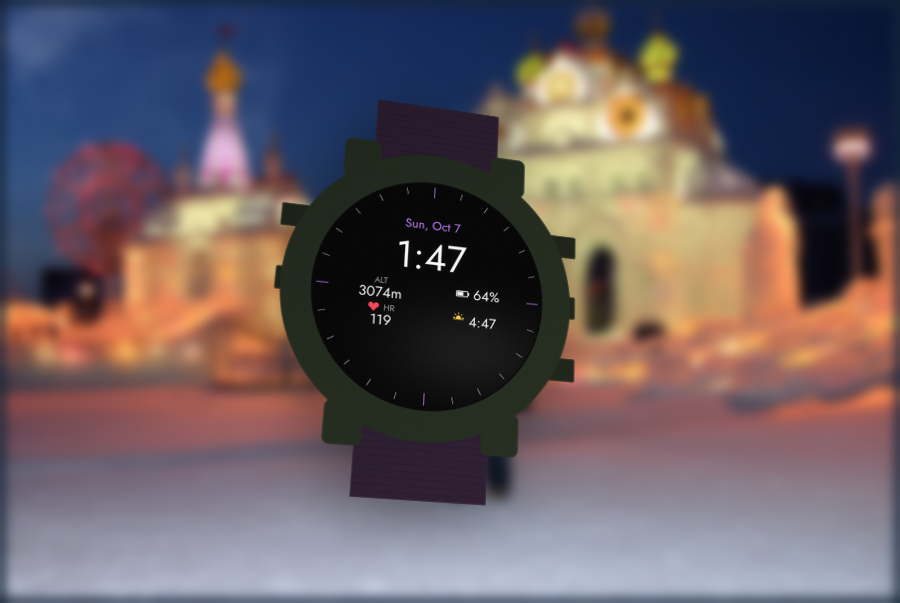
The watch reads 1:47
